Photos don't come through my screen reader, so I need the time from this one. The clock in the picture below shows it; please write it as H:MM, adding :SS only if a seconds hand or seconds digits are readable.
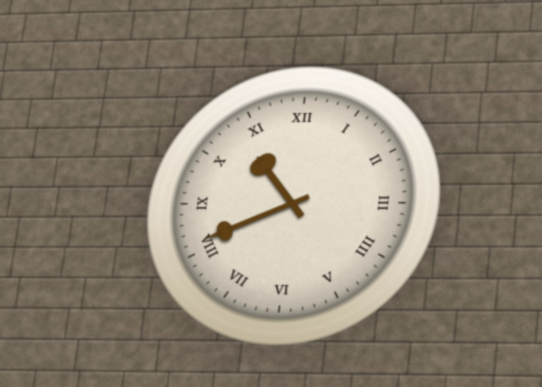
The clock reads 10:41
